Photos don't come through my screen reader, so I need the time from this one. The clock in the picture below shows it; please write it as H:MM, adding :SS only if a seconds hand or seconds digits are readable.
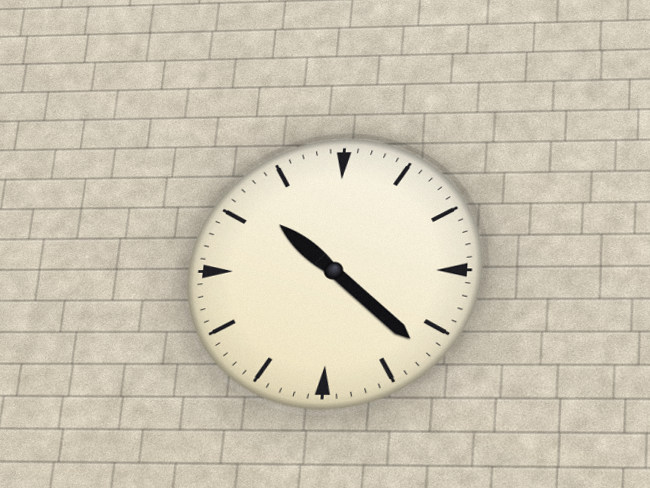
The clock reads 10:22
